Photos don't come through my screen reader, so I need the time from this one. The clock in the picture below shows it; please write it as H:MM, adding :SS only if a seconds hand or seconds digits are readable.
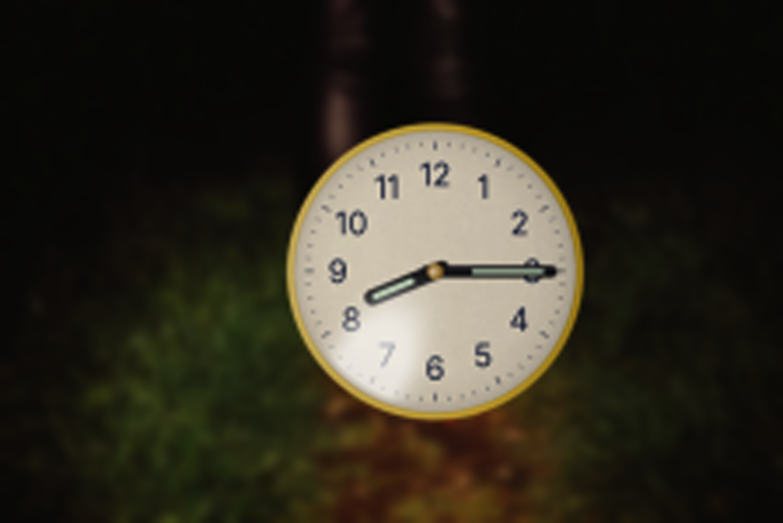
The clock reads 8:15
